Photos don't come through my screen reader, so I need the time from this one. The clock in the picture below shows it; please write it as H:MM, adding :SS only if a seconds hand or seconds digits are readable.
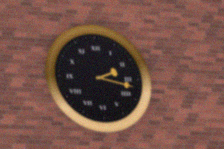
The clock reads 2:17
